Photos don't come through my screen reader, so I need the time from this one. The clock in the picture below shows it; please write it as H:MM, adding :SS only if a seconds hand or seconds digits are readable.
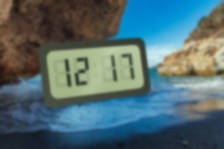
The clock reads 12:17
